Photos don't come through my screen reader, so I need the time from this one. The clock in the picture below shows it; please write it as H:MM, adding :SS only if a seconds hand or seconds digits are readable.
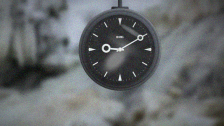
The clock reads 9:10
